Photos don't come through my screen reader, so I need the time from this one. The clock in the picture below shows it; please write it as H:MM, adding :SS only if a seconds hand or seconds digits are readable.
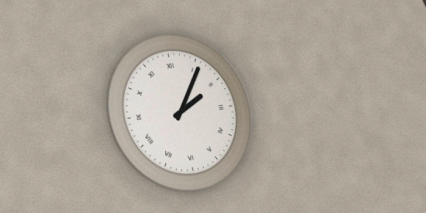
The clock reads 2:06
